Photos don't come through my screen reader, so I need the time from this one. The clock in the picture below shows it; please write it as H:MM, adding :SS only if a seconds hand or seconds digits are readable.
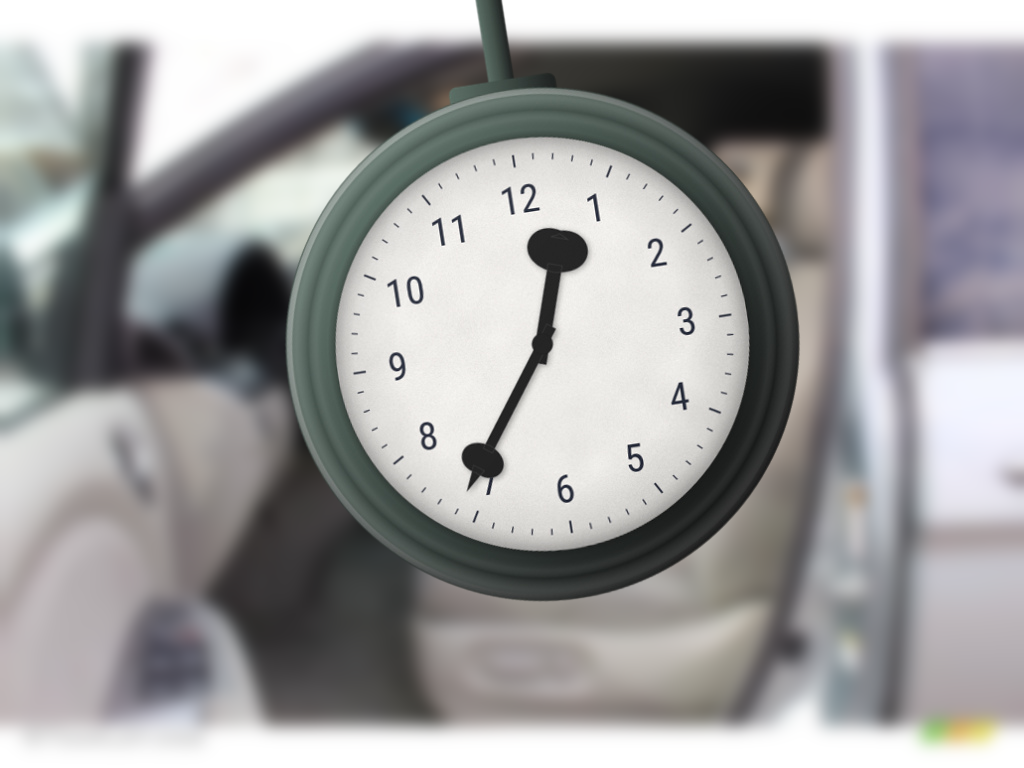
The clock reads 12:36
